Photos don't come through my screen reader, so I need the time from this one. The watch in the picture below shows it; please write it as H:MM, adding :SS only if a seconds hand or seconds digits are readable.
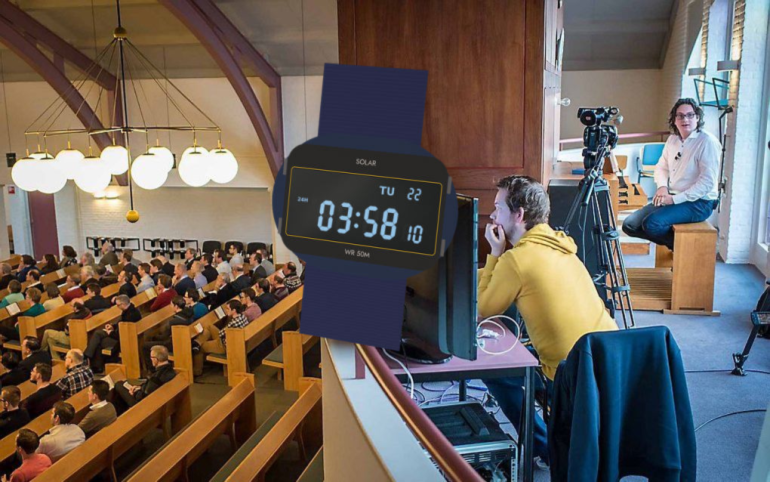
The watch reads 3:58:10
